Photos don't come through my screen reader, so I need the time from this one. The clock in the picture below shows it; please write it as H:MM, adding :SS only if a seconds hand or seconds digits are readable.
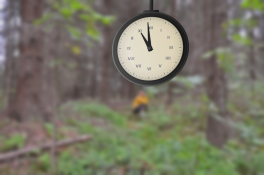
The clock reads 10:59
